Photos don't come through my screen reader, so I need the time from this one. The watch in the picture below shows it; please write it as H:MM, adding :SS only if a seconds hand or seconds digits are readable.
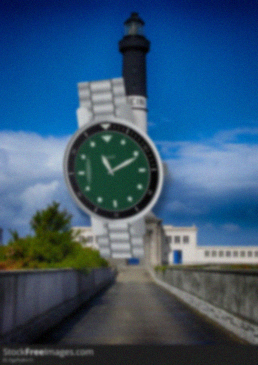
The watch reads 11:11
